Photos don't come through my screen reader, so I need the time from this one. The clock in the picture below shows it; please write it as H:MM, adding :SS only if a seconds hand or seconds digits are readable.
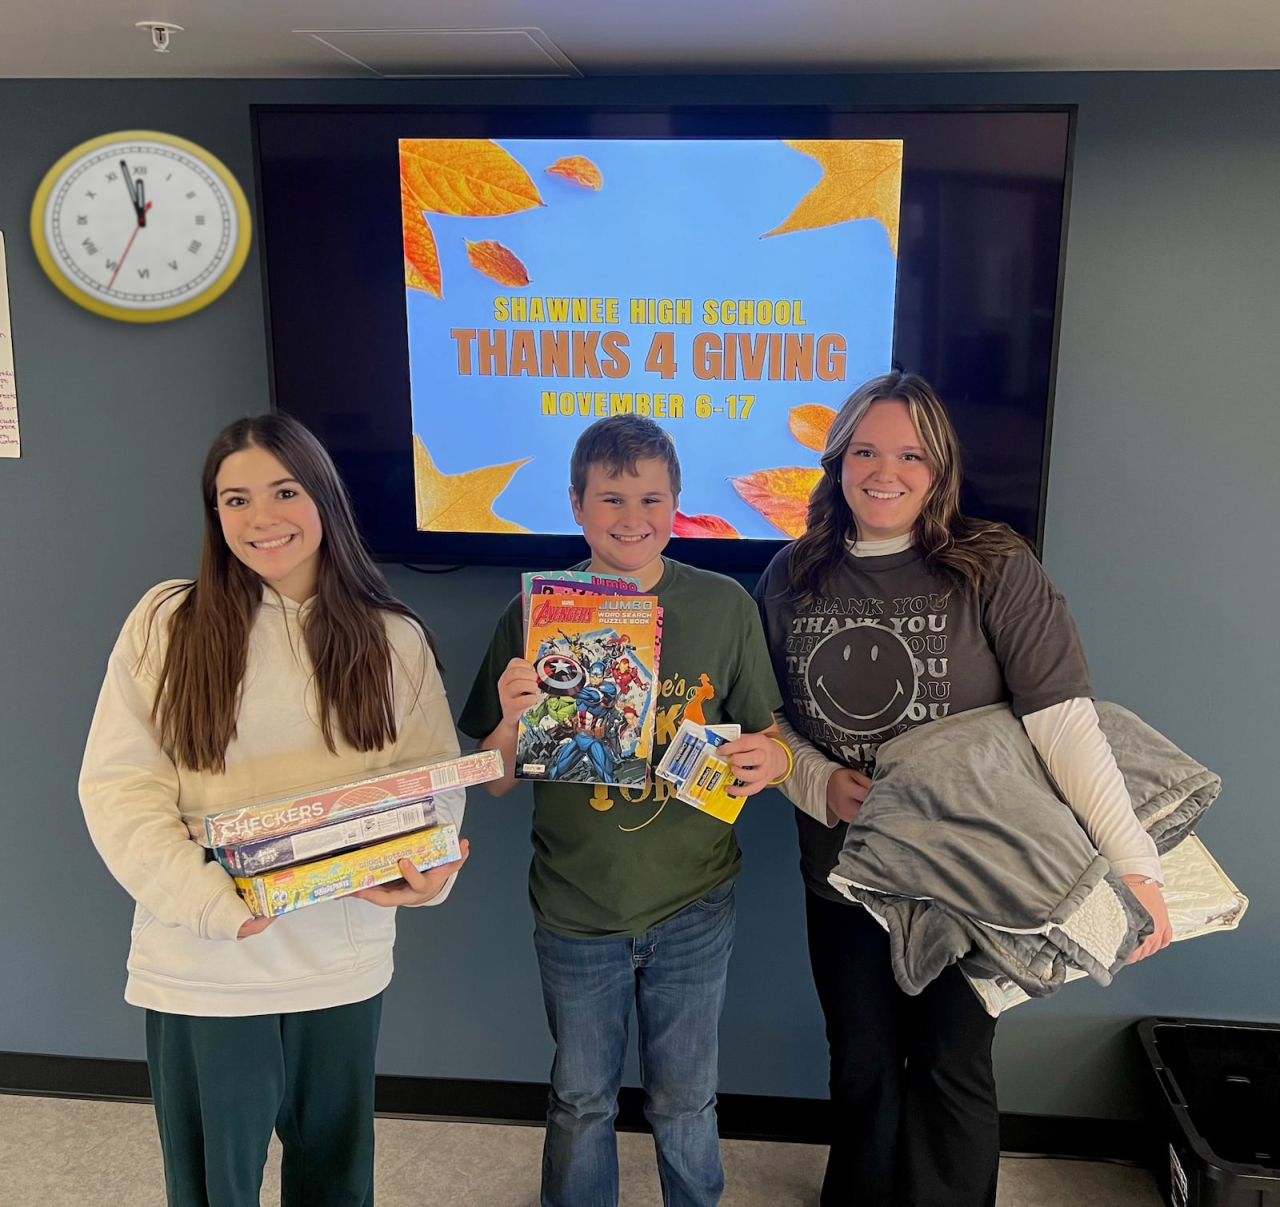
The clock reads 11:57:34
